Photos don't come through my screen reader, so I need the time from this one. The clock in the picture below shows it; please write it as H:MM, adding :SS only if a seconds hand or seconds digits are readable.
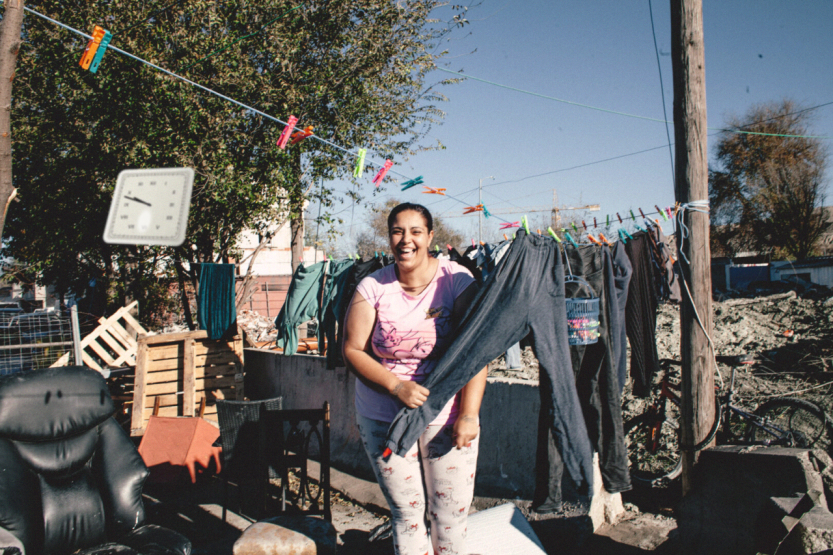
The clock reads 9:48
